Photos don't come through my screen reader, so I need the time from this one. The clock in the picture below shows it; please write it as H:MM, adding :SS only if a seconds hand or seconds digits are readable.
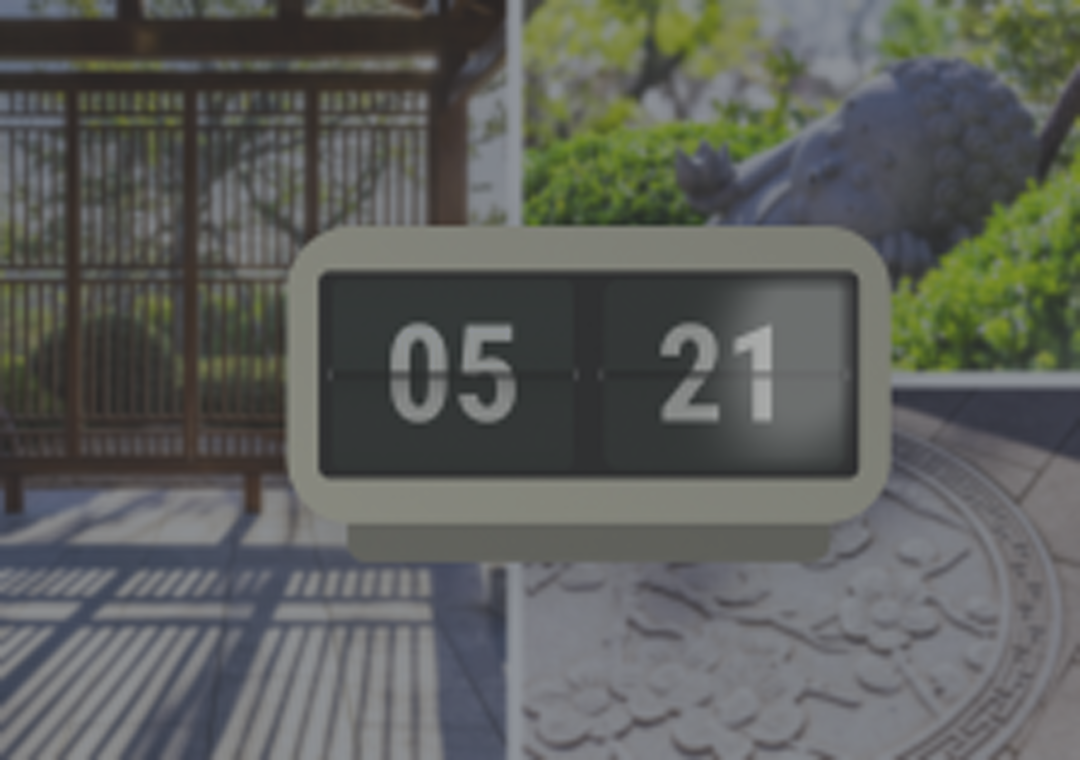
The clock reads 5:21
